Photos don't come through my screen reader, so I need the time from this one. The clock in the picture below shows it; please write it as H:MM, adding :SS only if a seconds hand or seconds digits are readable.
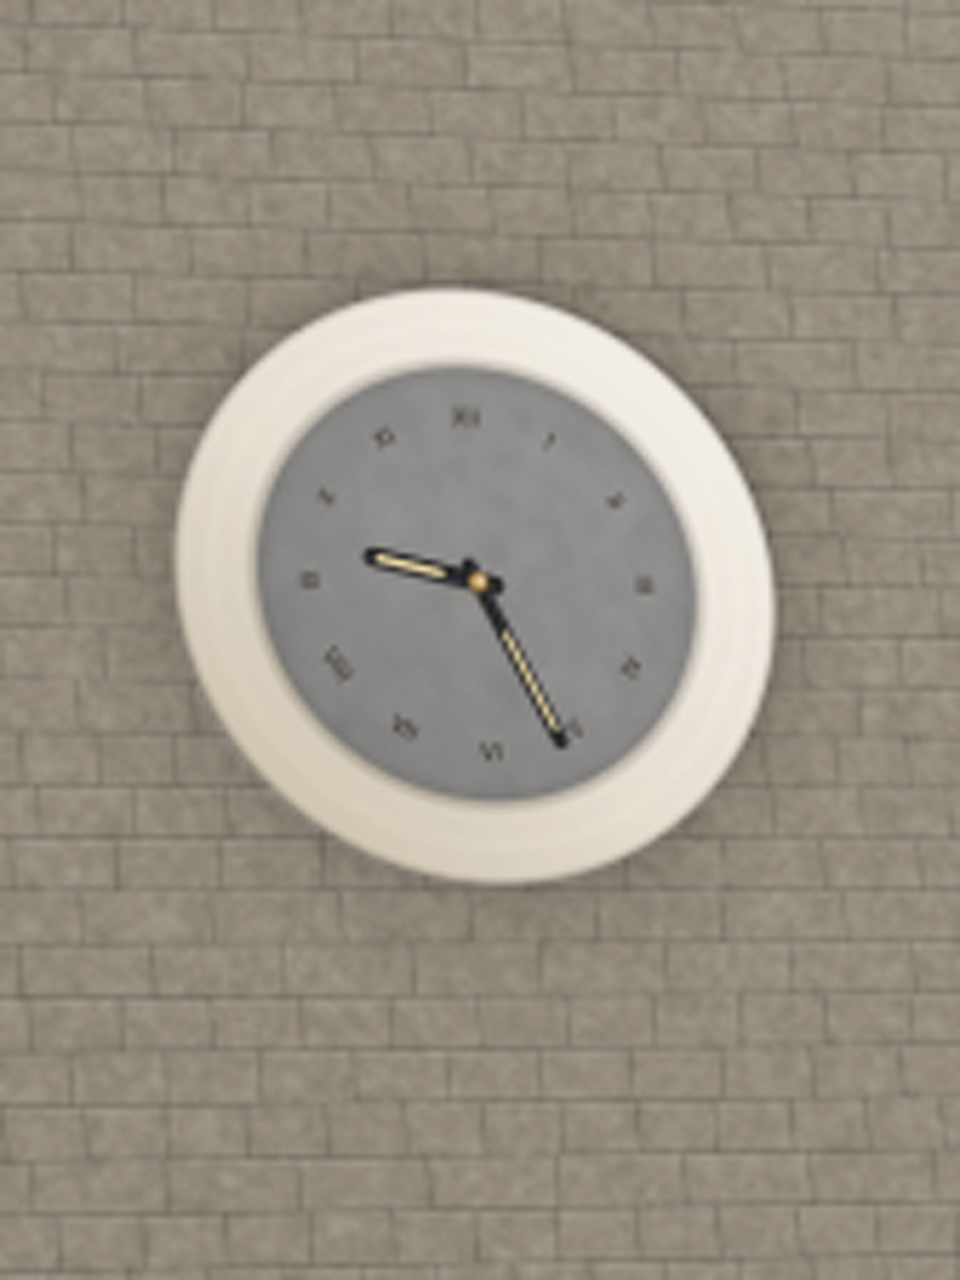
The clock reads 9:26
